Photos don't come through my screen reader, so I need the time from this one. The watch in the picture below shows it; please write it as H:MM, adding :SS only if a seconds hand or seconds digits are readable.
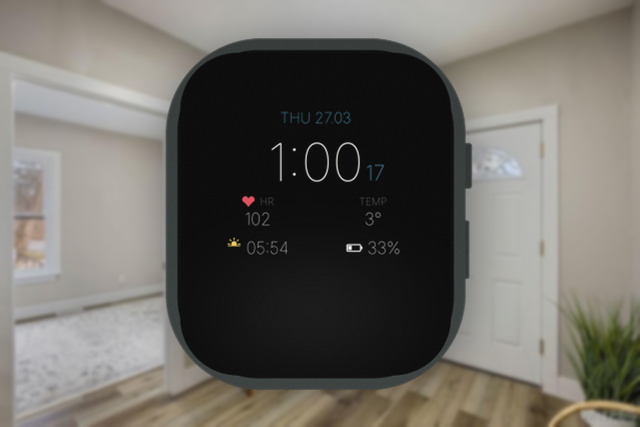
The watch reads 1:00:17
